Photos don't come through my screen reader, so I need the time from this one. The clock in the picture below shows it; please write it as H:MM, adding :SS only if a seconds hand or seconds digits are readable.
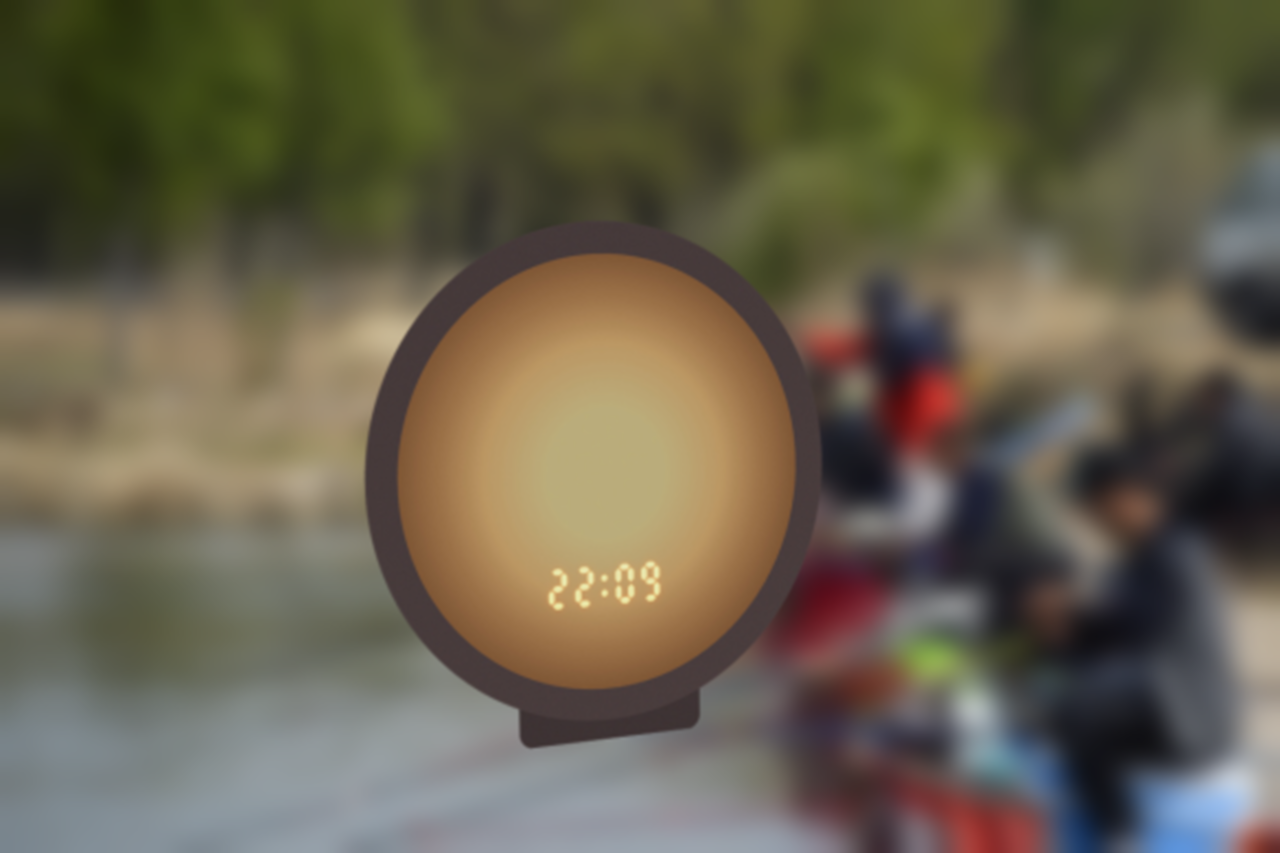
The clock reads 22:09
